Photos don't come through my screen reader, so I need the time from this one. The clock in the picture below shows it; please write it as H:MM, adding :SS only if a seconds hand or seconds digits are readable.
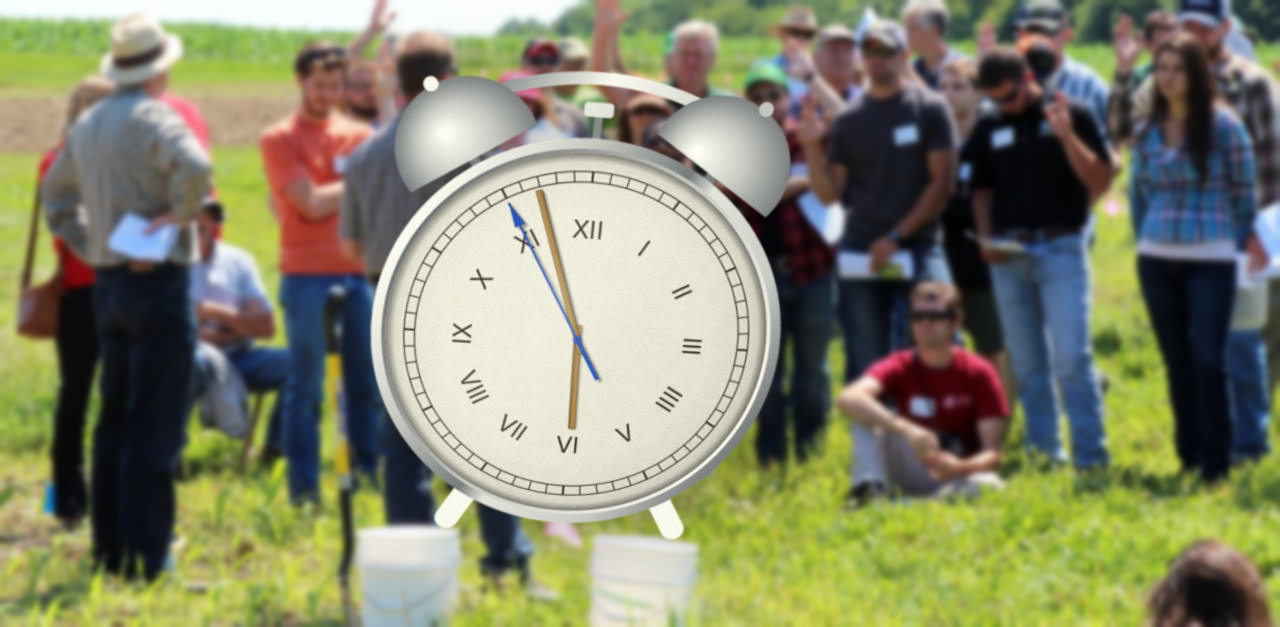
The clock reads 5:56:55
